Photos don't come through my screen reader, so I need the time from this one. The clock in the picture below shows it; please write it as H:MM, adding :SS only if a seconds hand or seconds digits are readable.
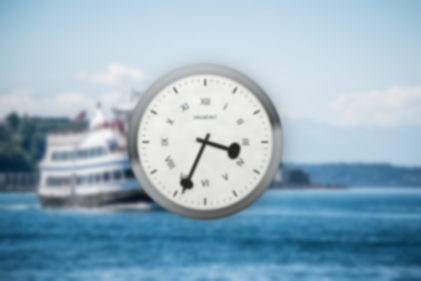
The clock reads 3:34
